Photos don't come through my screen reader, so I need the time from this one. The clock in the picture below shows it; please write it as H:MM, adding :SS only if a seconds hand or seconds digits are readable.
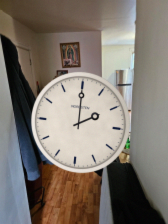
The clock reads 2:00
